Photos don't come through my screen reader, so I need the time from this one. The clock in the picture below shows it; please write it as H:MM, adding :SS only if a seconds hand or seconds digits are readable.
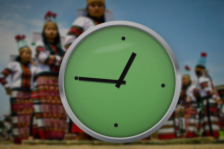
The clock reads 12:45
